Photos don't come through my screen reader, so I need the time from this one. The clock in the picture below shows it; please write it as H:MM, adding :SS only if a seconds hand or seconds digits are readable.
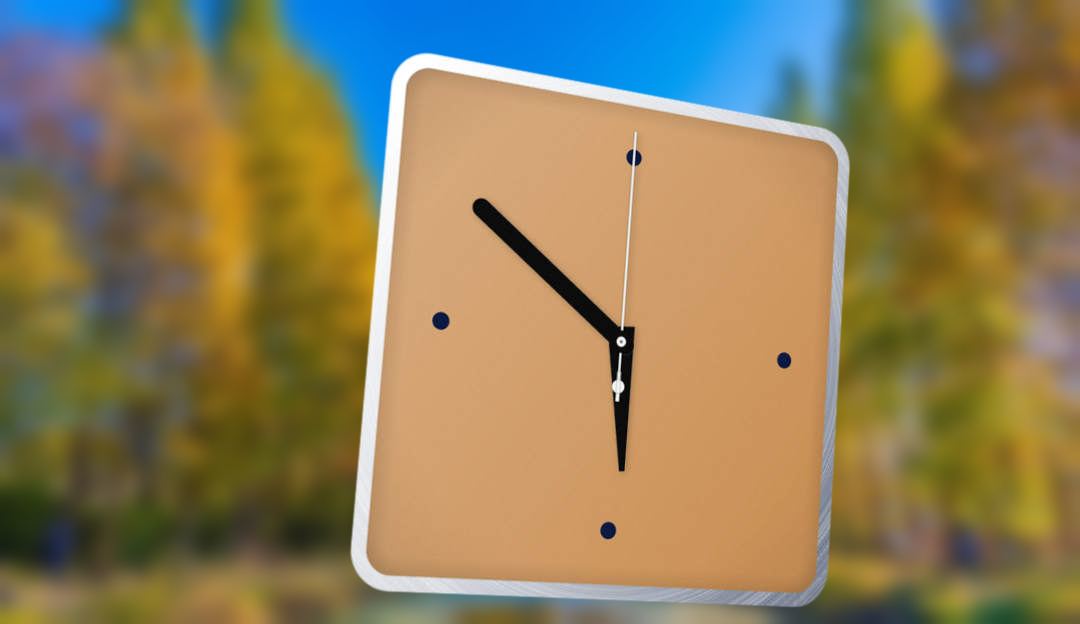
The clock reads 5:51:00
